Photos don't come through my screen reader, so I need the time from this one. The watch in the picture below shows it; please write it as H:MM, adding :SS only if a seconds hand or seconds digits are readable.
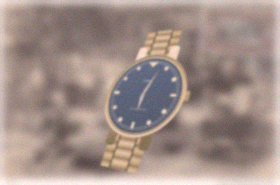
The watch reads 6:03
